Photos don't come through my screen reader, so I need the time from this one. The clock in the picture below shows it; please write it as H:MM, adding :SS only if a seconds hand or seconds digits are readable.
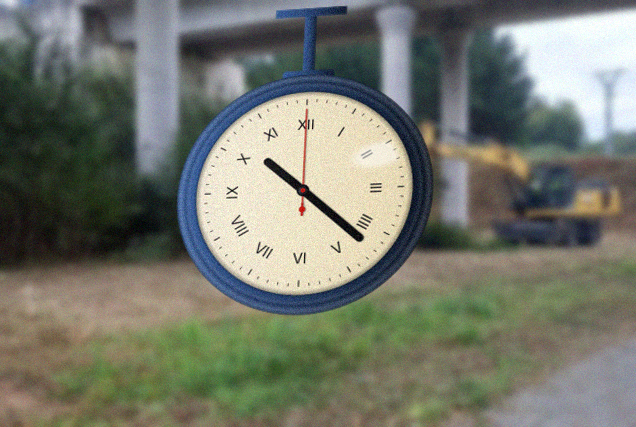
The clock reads 10:22:00
